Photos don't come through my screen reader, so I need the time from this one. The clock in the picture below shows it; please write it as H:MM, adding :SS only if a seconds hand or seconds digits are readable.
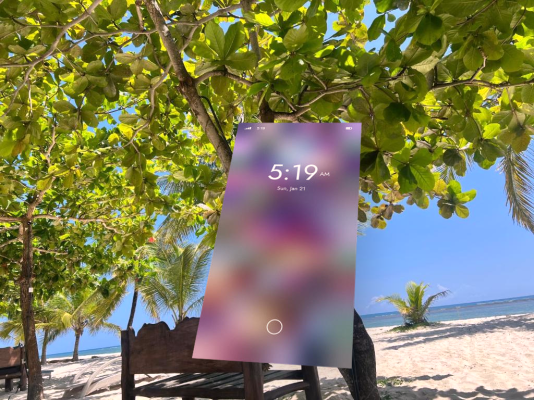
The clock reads 5:19
